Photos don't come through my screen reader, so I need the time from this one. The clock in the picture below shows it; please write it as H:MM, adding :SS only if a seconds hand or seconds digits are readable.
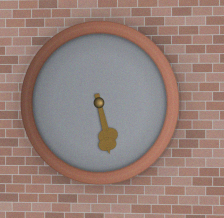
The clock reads 5:28
